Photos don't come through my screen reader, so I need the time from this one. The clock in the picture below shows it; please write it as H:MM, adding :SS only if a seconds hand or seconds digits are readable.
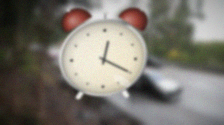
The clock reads 12:20
